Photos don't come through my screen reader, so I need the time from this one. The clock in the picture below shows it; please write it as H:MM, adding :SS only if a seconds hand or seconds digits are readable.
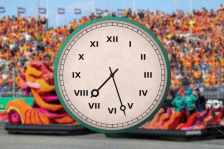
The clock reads 7:27
